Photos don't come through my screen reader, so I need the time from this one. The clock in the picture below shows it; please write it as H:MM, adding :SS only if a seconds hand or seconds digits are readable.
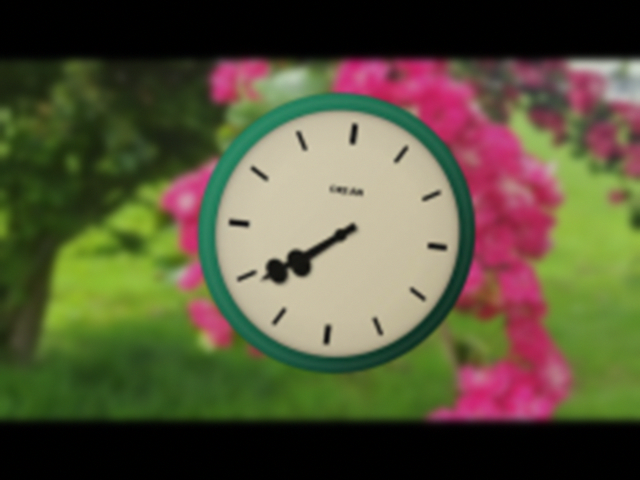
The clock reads 7:39
